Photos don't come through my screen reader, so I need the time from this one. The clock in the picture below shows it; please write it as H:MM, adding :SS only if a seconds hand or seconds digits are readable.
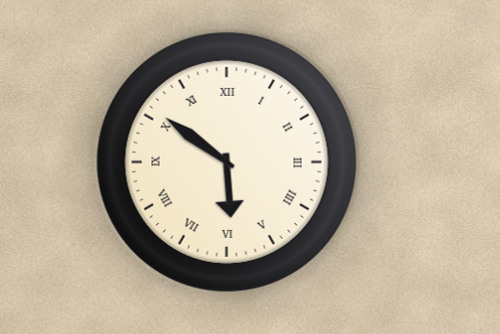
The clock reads 5:51
